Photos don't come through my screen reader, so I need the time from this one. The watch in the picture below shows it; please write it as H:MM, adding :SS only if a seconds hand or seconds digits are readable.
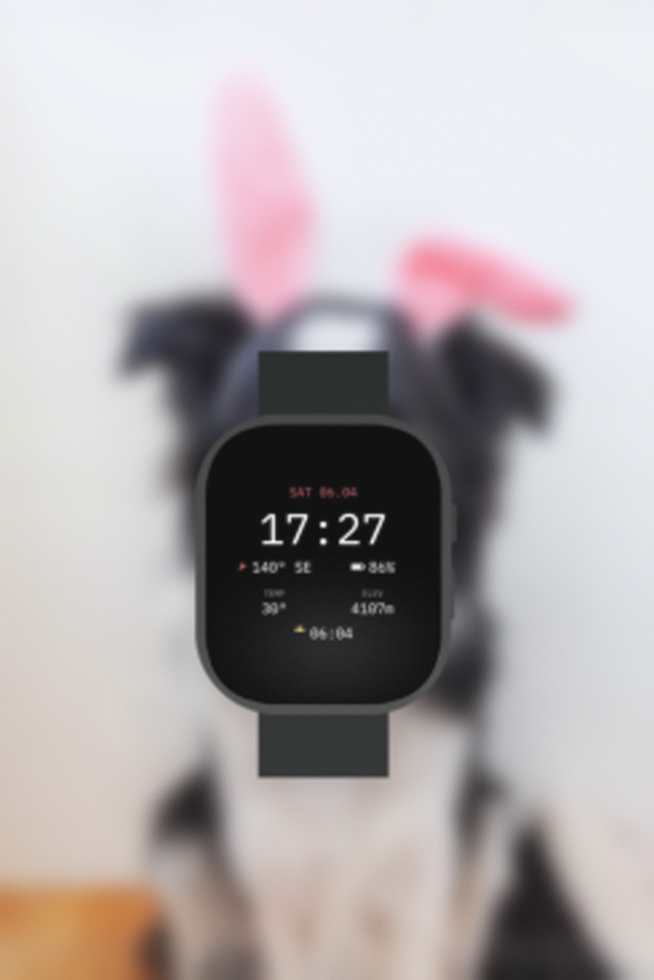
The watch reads 17:27
